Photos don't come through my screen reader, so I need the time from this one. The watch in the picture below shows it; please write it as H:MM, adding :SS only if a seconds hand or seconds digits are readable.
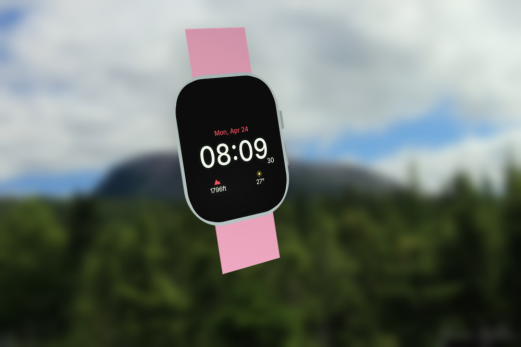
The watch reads 8:09
